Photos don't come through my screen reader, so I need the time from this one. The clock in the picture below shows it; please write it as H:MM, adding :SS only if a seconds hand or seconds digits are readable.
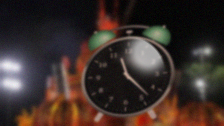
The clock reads 11:23
